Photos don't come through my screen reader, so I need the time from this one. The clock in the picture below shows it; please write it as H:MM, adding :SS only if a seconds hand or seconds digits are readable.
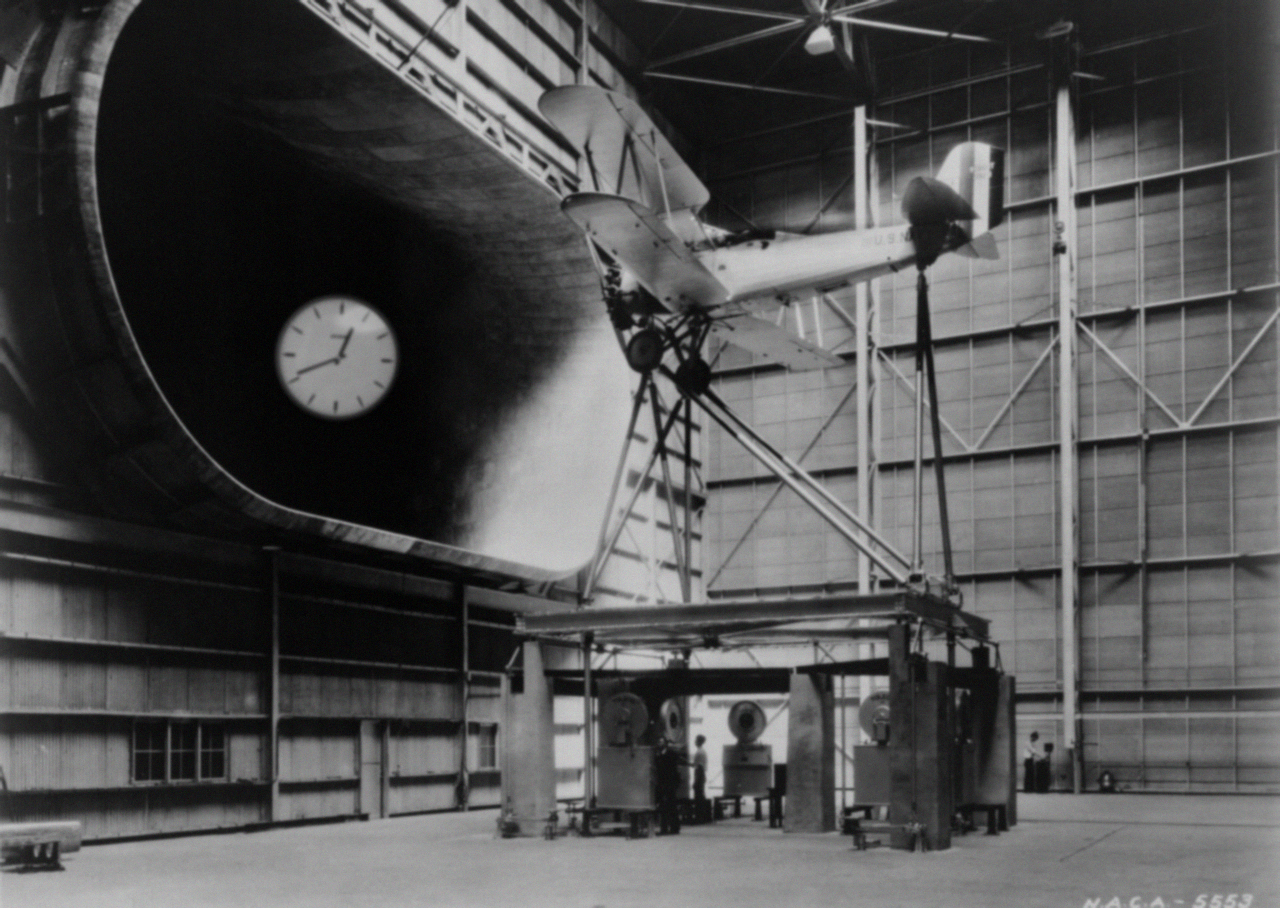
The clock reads 12:41
